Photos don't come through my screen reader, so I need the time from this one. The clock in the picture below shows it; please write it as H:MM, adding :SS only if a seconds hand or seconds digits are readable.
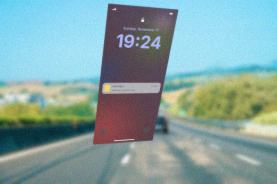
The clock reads 19:24
